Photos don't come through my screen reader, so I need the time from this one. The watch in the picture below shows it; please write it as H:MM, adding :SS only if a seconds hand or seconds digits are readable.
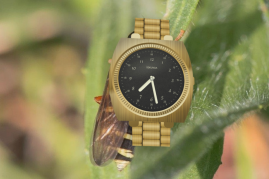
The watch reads 7:28
